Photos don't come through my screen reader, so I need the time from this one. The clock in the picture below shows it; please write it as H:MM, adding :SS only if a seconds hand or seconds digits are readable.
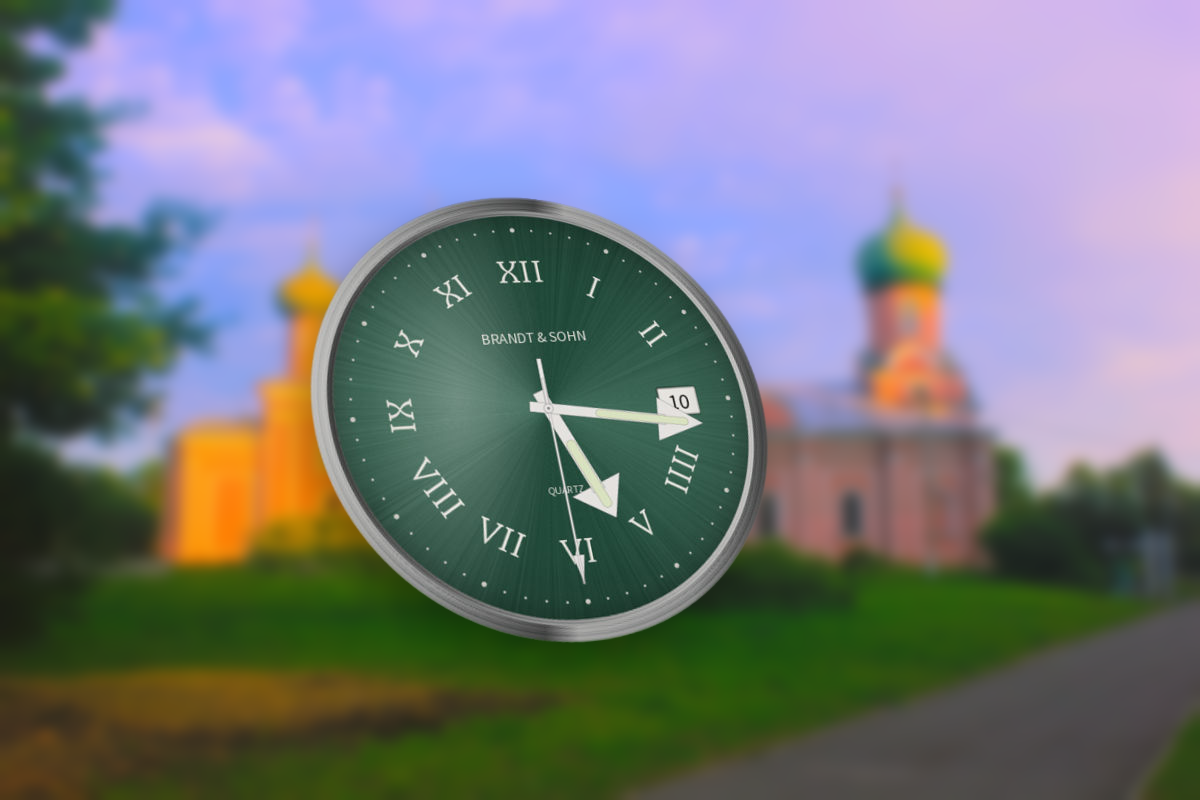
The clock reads 5:16:30
